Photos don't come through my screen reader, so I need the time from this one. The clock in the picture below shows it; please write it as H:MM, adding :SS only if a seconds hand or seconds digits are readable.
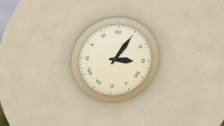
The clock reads 3:05
